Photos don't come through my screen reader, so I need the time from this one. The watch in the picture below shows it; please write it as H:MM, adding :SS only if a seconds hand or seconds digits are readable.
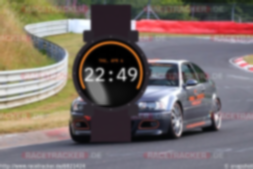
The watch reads 22:49
